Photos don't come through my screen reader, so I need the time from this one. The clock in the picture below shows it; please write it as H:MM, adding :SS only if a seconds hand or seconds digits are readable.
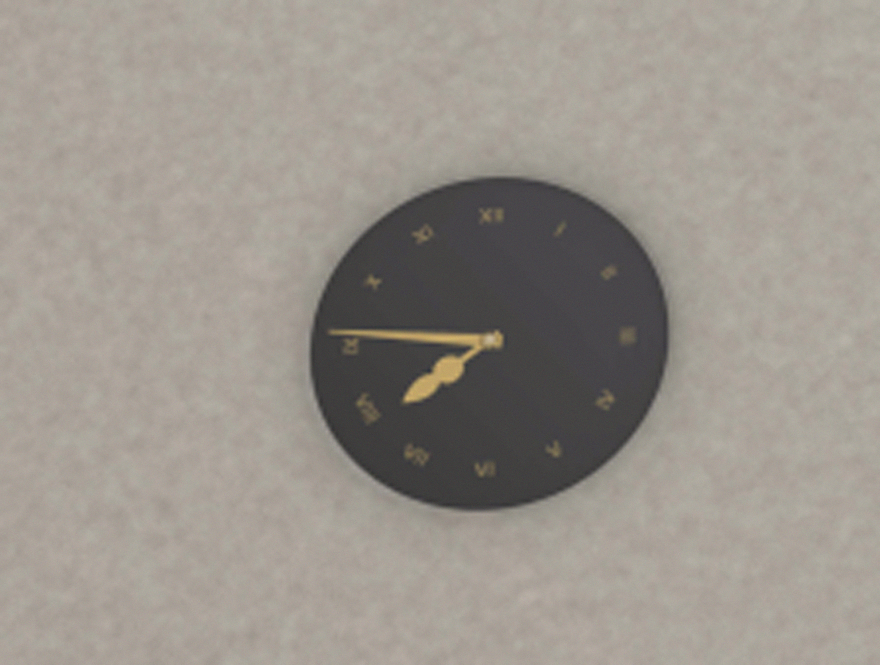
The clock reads 7:46
